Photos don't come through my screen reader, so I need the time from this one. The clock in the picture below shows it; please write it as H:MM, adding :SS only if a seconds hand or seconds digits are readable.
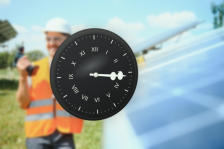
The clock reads 3:16
